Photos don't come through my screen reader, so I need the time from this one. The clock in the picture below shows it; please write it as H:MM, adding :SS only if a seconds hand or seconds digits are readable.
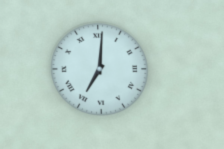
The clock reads 7:01
